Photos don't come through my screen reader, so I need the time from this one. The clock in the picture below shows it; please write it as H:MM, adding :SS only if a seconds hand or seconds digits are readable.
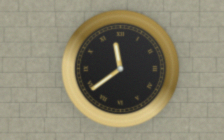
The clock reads 11:39
